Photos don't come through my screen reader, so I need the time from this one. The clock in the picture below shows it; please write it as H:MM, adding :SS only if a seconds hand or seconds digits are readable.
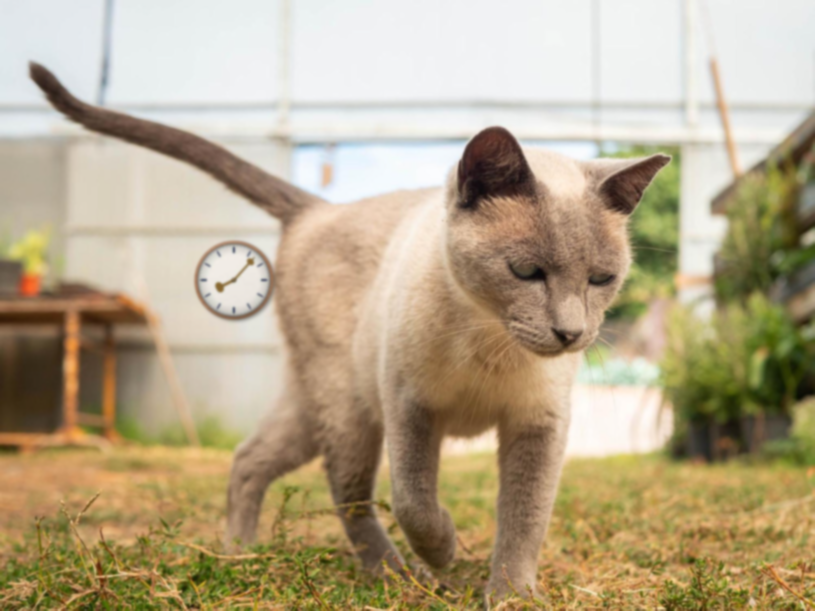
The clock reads 8:07
